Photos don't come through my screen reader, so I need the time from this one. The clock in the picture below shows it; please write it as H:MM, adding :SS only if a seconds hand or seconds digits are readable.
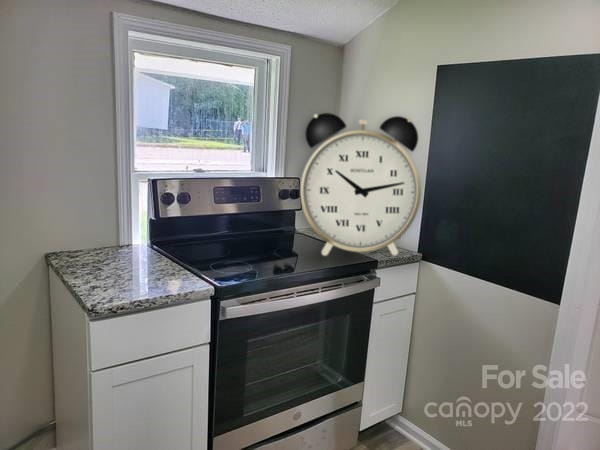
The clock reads 10:13
